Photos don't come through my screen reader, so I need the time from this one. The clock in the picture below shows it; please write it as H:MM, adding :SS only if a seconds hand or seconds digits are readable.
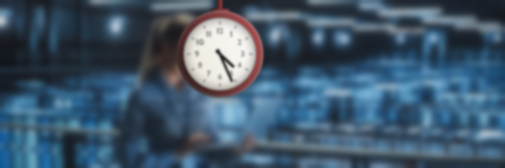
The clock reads 4:26
